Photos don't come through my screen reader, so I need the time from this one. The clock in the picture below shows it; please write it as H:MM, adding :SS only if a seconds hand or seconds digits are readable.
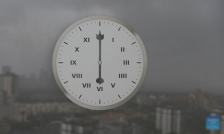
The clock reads 6:00
